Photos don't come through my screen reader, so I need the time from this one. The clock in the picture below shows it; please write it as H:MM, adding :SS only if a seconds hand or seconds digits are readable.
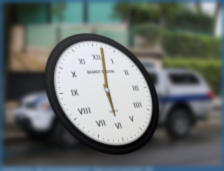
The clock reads 6:02
